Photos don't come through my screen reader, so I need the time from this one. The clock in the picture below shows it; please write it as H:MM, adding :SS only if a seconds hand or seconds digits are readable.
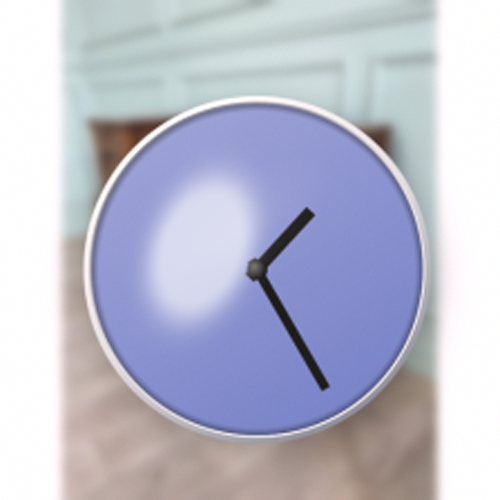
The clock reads 1:25
